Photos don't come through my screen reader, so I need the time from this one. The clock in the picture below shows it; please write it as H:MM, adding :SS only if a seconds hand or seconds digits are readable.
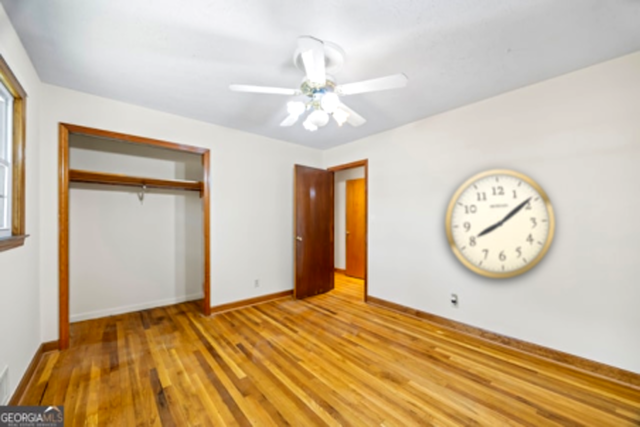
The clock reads 8:09
